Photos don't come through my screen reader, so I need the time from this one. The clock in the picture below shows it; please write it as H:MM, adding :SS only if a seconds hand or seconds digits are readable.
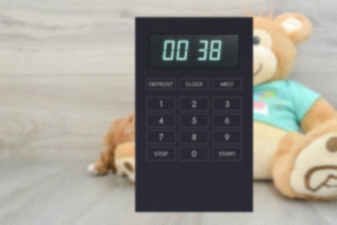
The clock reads 0:38
